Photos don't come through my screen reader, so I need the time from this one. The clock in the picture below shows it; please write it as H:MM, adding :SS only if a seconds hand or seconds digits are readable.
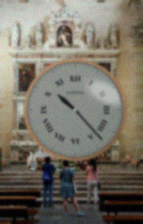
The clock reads 10:23
